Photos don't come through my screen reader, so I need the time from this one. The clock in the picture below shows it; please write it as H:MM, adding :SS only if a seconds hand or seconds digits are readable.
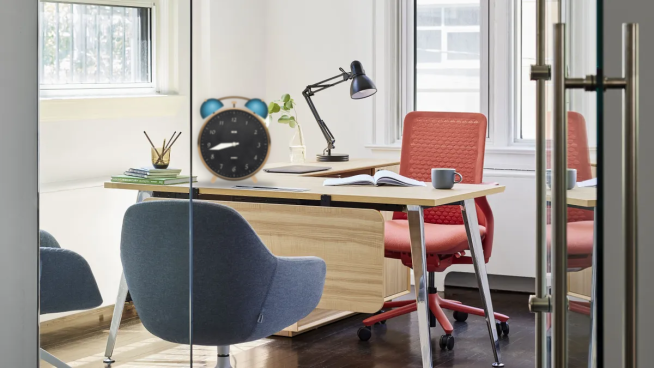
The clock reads 8:43
